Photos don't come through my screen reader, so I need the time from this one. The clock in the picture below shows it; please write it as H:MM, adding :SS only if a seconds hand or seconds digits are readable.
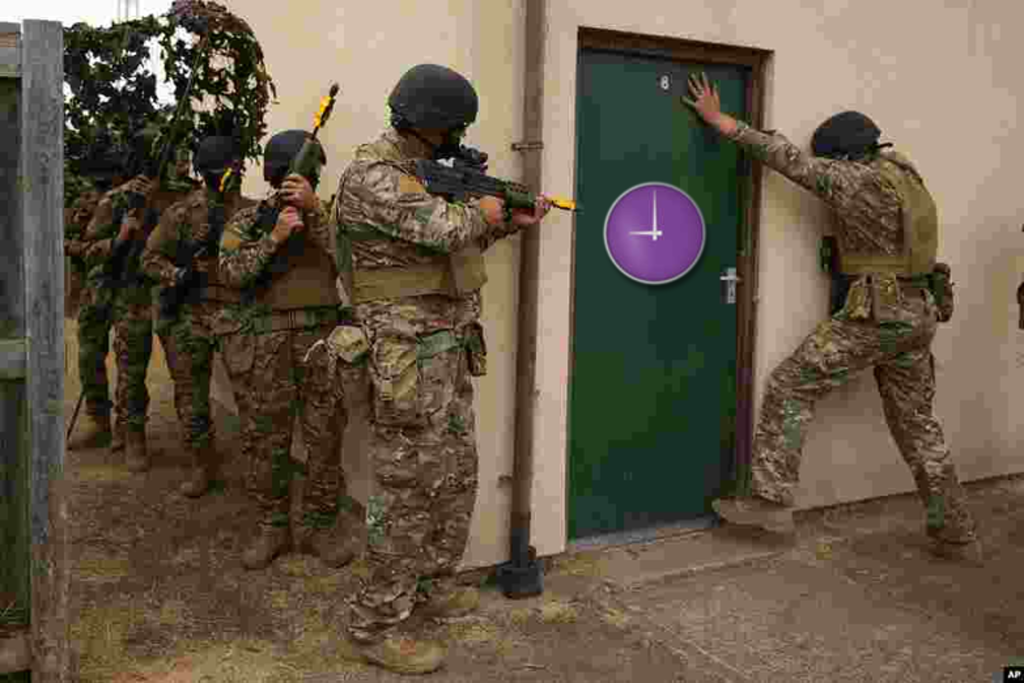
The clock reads 9:00
